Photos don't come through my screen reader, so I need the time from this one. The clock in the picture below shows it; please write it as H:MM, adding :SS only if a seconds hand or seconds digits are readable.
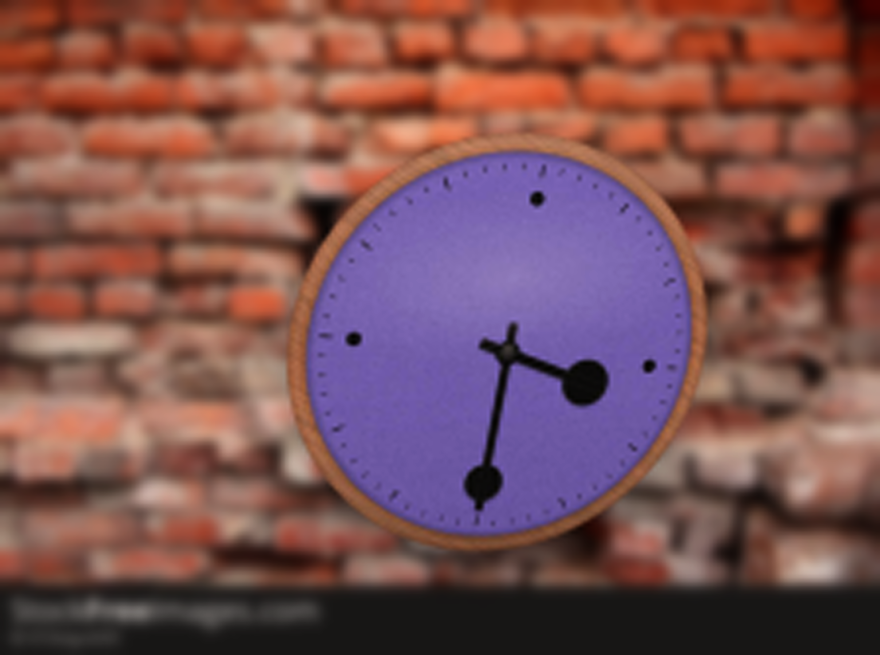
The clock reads 3:30
